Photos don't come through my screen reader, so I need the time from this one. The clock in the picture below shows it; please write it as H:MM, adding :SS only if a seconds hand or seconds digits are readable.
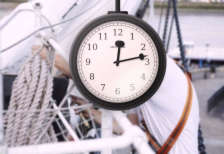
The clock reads 12:13
